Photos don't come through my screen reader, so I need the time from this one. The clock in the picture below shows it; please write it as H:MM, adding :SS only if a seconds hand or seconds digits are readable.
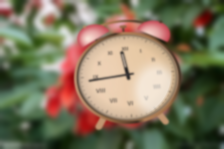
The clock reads 11:44
